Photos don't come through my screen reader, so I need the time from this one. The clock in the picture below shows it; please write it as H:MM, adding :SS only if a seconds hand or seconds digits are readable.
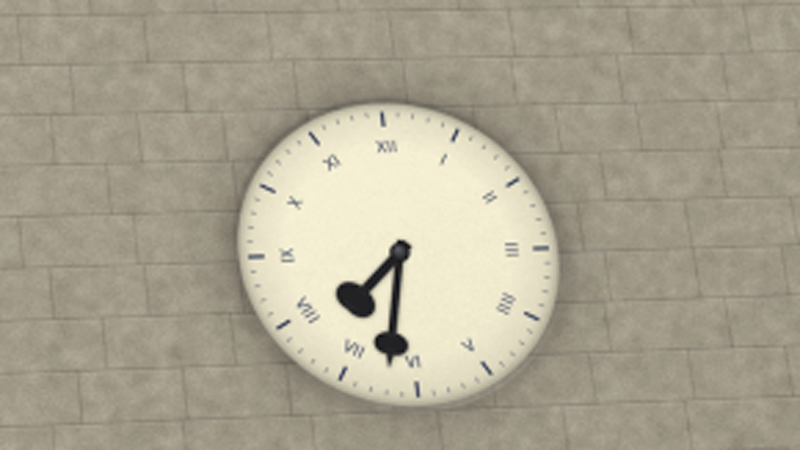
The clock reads 7:32
